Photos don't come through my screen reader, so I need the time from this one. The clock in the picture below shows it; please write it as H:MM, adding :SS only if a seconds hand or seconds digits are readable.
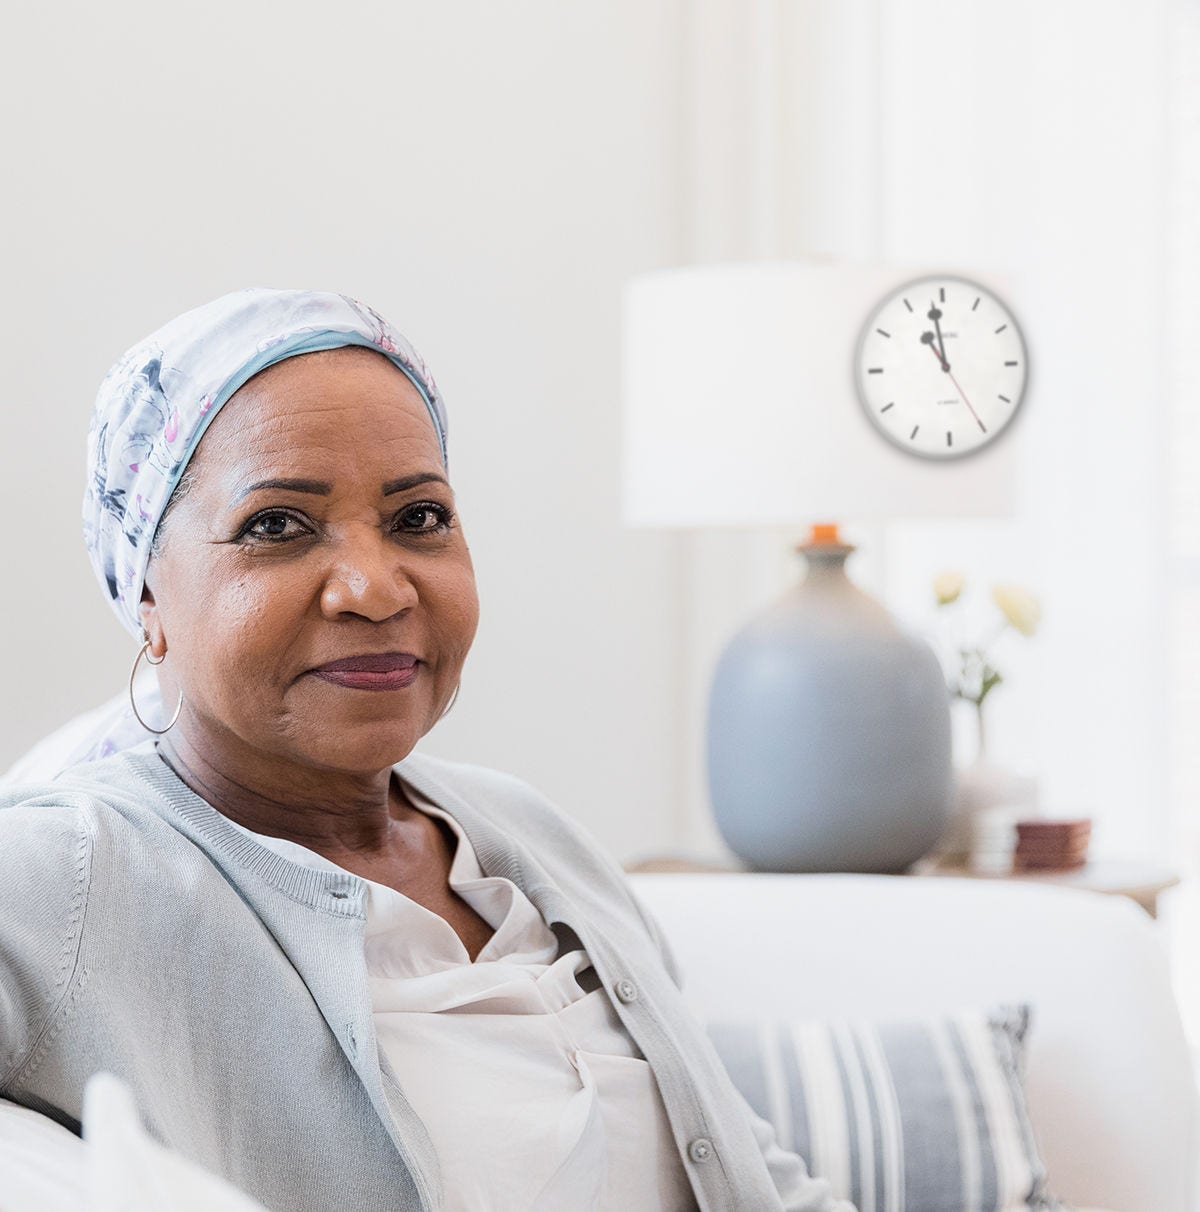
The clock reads 10:58:25
